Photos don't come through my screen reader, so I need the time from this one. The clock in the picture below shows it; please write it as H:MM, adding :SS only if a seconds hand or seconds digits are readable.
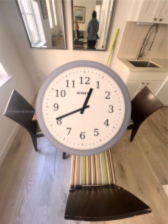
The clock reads 12:41
